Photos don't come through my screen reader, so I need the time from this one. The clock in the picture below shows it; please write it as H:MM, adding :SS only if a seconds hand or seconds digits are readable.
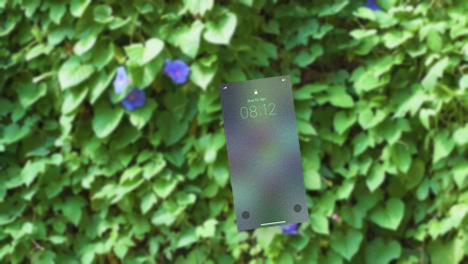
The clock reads 8:12
